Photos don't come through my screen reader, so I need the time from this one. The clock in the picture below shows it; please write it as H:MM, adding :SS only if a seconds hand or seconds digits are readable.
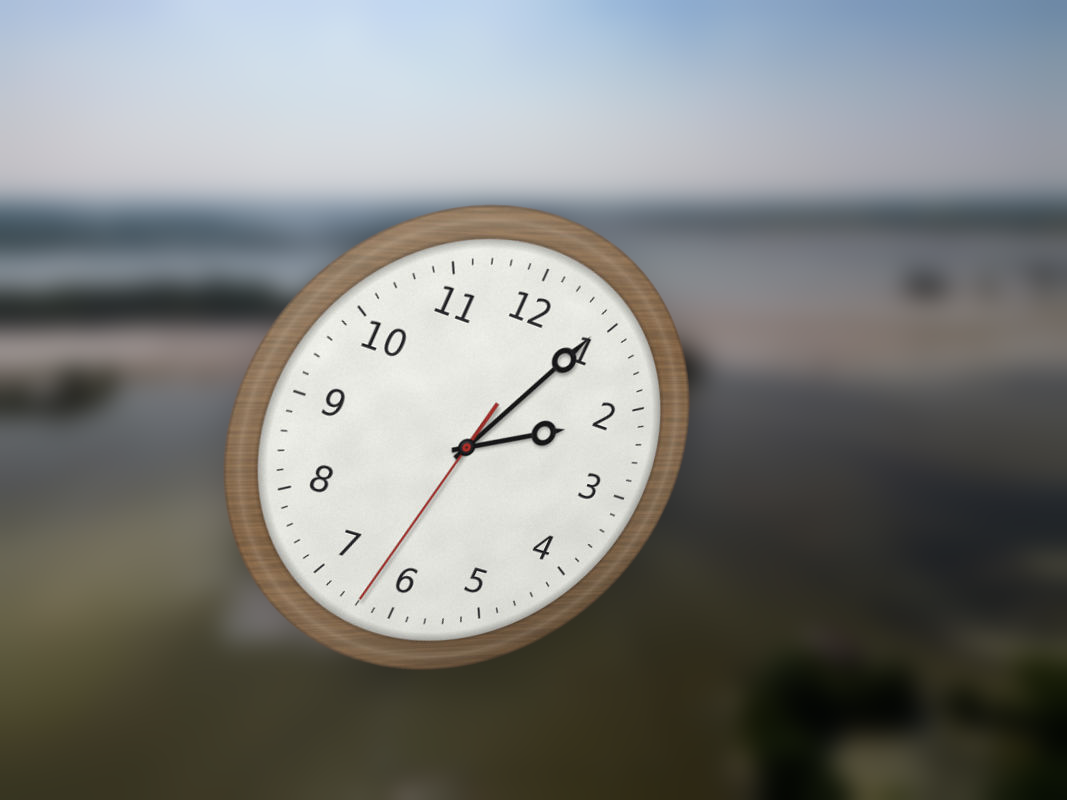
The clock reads 2:04:32
